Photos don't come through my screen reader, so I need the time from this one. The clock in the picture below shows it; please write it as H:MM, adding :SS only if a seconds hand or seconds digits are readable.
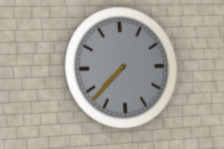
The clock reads 7:38
